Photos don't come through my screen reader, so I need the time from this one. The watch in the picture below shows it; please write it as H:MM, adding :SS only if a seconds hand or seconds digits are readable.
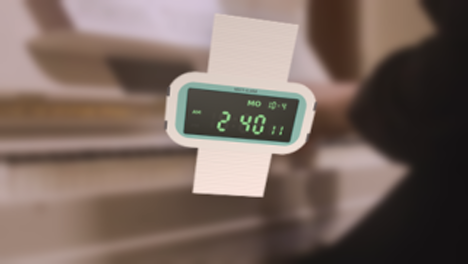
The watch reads 2:40:11
